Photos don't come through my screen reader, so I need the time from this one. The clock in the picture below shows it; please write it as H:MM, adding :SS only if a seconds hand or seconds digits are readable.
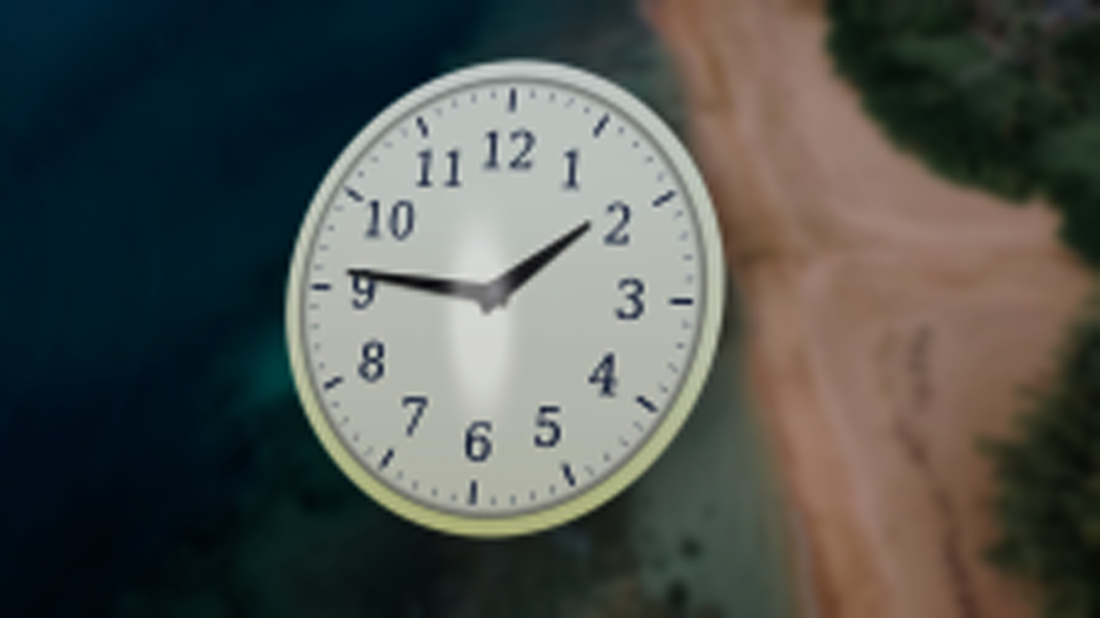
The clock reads 1:46
